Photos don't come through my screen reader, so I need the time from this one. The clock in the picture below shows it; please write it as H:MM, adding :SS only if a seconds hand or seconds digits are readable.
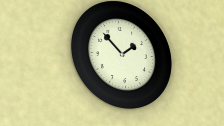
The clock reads 1:53
